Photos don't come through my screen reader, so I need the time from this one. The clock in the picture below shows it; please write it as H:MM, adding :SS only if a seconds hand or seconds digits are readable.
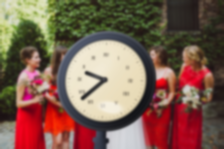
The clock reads 9:38
